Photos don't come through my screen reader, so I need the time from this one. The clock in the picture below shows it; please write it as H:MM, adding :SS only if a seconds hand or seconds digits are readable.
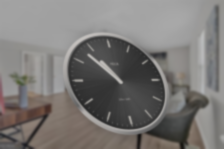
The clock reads 10:53
